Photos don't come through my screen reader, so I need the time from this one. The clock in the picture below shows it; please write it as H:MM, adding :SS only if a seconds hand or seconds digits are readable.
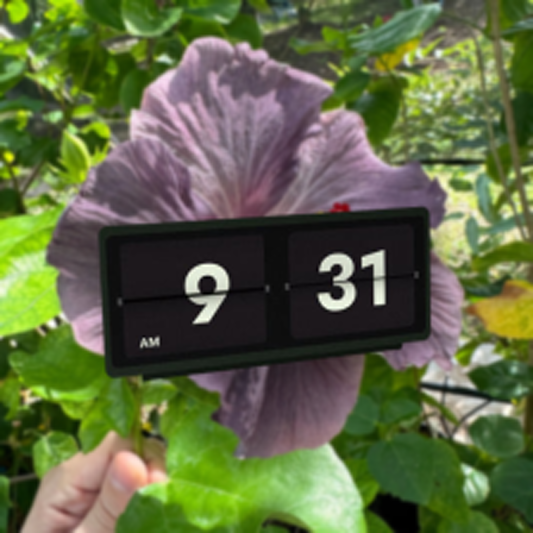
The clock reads 9:31
